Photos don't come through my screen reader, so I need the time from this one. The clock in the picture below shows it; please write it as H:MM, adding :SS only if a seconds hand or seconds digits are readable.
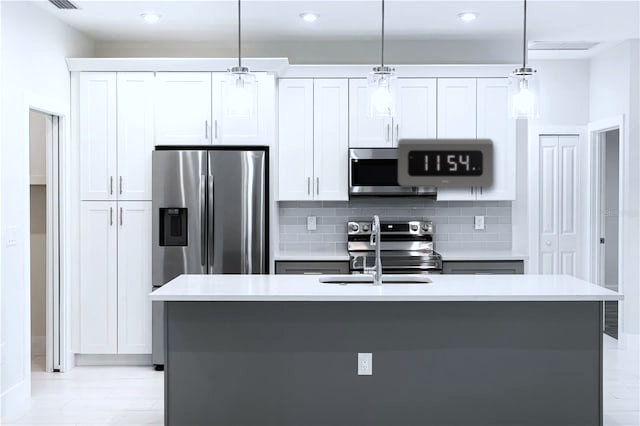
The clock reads 11:54
